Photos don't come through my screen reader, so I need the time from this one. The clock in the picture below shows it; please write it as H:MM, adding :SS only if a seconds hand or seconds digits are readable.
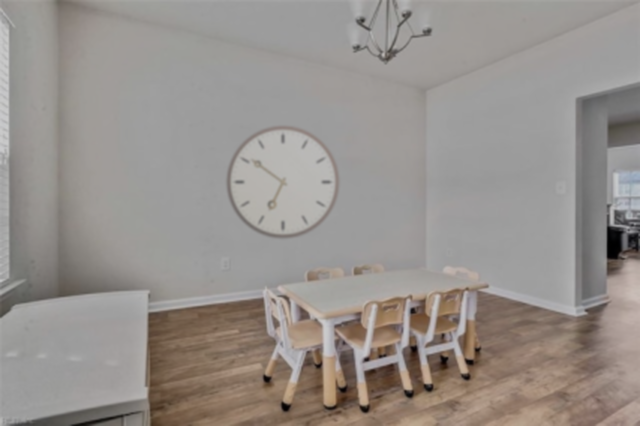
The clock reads 6:51
